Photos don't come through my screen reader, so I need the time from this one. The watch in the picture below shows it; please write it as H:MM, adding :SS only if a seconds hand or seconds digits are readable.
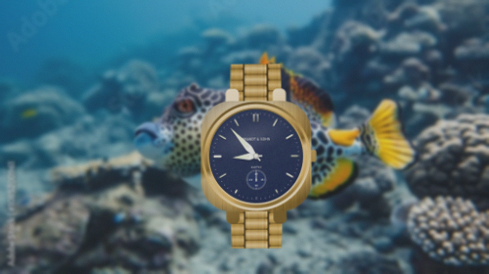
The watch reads 8:53
